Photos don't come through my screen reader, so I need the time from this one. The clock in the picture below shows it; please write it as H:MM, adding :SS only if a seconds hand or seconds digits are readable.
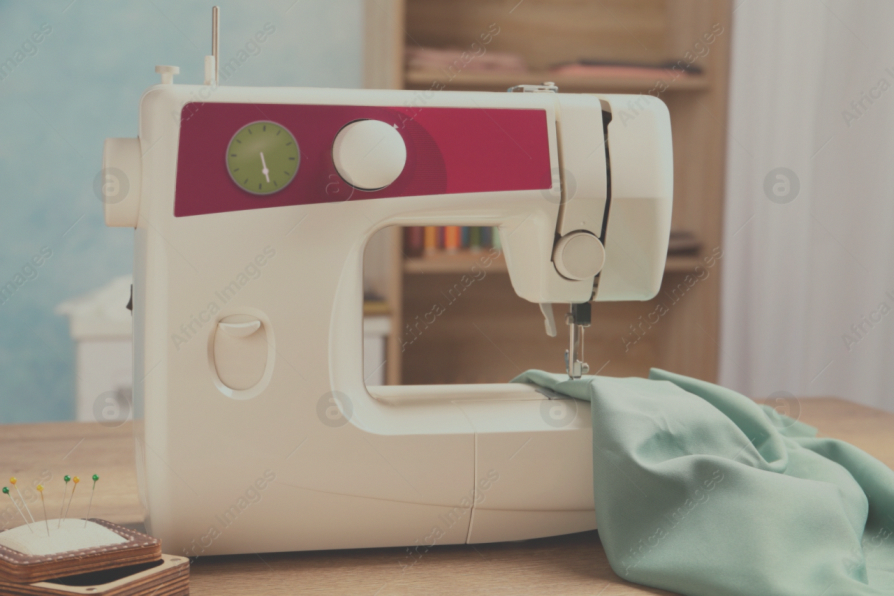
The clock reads 5:27
